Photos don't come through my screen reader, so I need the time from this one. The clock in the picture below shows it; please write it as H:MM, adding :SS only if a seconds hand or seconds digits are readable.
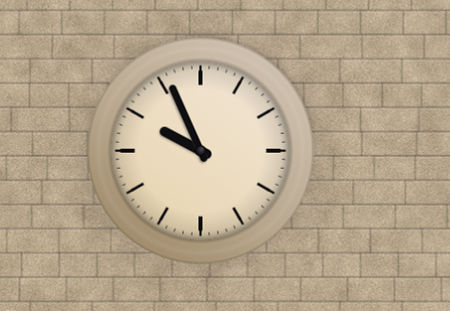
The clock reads 9:56
